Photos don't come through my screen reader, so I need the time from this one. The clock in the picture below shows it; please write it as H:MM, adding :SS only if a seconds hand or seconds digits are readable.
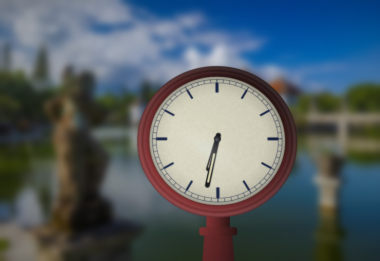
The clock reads 6:32
